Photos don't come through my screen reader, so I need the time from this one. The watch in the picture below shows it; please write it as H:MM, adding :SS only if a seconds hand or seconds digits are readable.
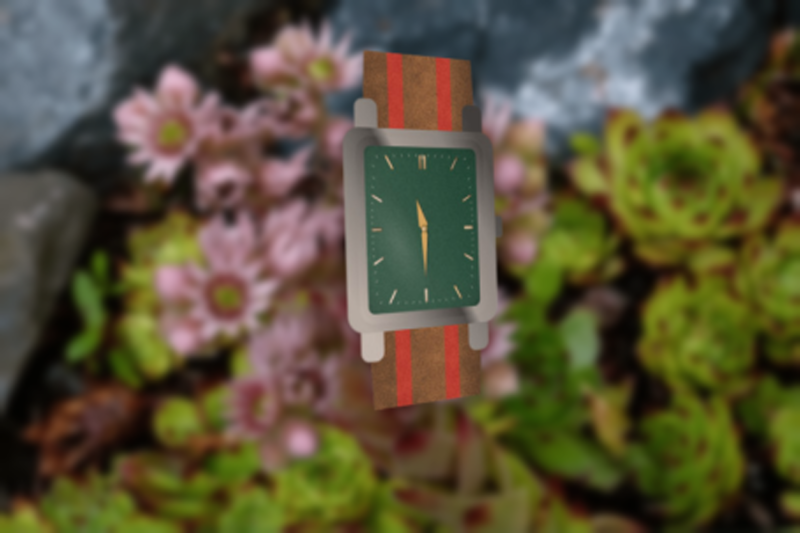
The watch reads 11:30
